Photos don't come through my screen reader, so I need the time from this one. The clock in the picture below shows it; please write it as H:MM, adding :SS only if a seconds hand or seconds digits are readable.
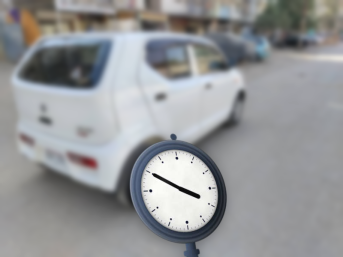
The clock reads 3:50
